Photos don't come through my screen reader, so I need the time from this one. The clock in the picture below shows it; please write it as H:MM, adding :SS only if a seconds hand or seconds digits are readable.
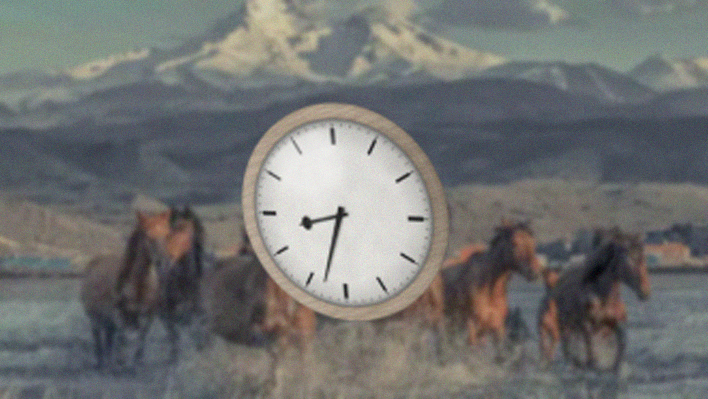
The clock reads 8:33
